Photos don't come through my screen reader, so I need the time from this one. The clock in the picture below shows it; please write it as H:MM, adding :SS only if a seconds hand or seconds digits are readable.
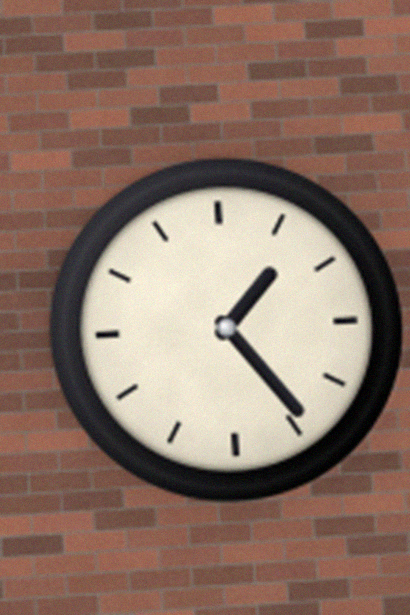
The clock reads 1:24
